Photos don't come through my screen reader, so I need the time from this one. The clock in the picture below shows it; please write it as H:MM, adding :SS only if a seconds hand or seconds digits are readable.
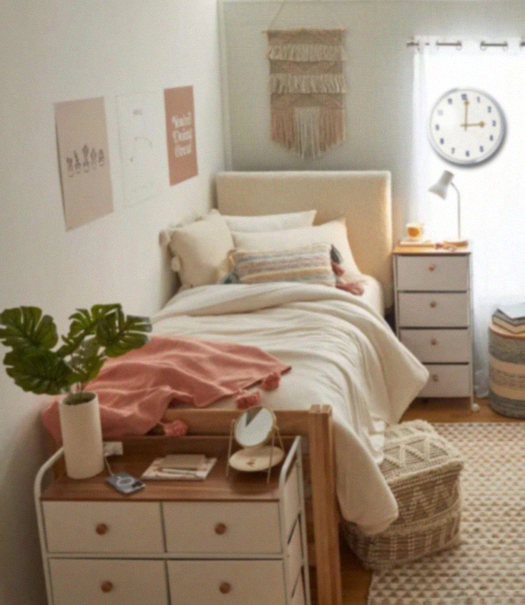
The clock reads 3:01
